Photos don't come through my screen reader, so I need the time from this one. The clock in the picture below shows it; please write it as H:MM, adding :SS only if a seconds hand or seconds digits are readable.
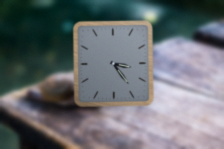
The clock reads 3:24
